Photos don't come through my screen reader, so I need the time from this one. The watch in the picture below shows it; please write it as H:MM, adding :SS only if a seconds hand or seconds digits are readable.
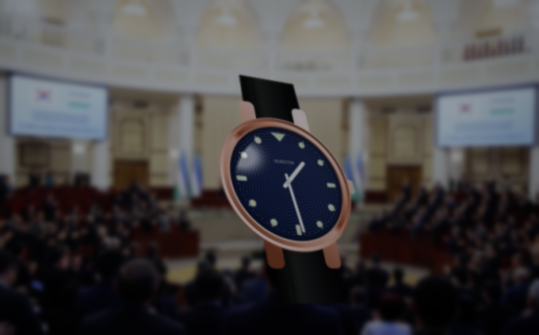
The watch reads 1:29
